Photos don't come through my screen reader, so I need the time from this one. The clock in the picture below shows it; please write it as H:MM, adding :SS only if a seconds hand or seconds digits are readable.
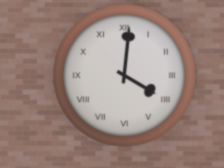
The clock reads 4:01
